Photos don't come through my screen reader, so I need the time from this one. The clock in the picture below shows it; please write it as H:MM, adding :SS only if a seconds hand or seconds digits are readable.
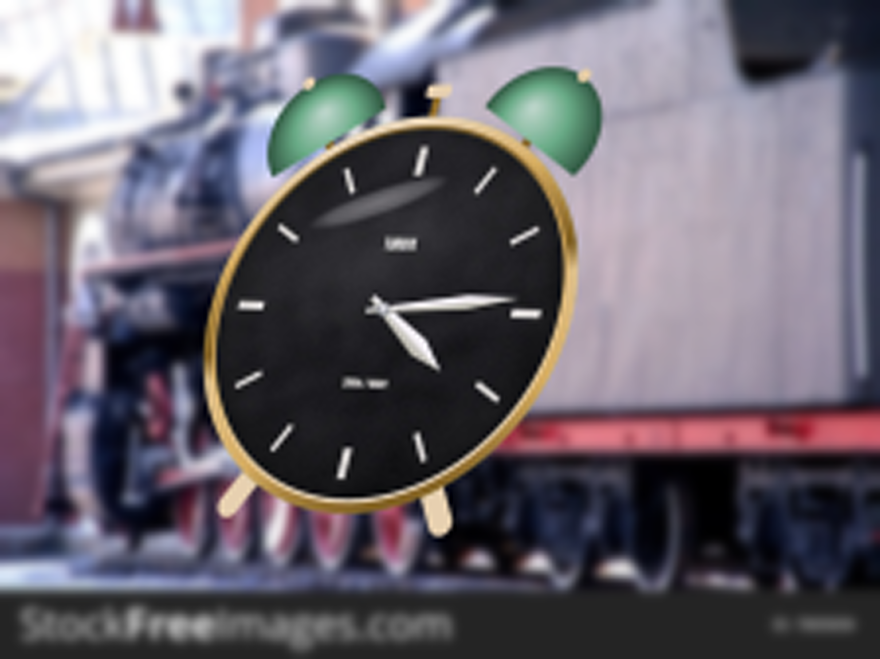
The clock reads 4:14
